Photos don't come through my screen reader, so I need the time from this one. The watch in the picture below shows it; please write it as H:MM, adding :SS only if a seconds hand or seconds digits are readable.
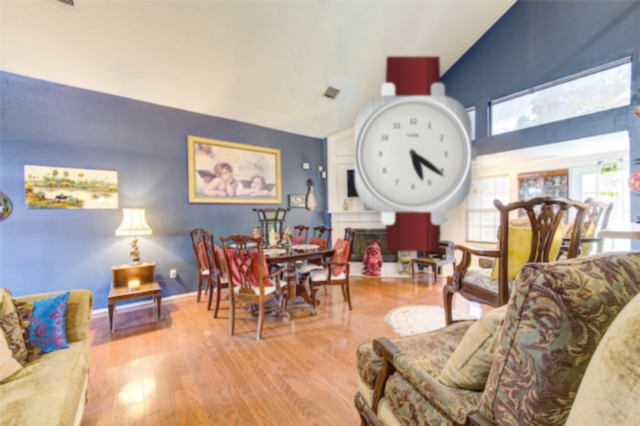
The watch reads 5:21
